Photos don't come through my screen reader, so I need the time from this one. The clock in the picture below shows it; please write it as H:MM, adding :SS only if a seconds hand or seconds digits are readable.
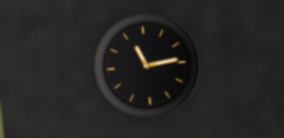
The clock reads 11:14
